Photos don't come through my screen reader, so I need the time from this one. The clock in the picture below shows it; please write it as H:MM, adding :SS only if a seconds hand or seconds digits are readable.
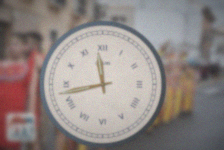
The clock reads 11:43
